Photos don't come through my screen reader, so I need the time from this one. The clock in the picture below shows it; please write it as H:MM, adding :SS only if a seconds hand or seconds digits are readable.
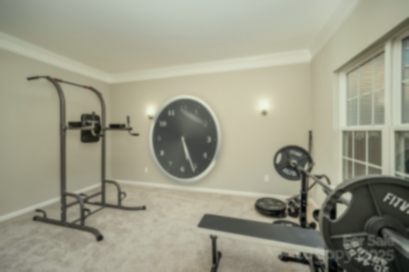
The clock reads 5:26
